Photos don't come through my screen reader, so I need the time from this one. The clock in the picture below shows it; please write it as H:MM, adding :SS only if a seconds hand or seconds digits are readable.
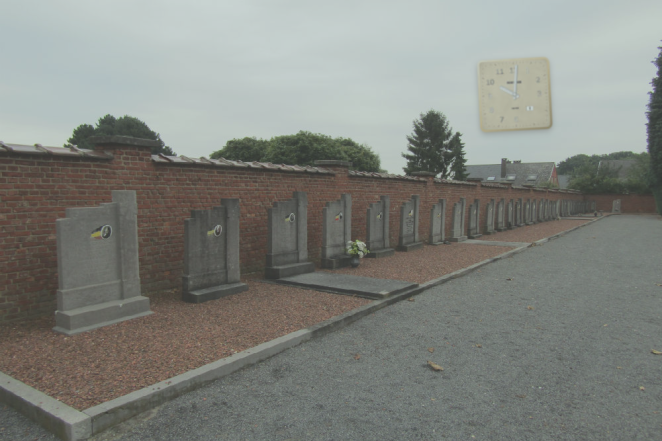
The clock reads 10:01
